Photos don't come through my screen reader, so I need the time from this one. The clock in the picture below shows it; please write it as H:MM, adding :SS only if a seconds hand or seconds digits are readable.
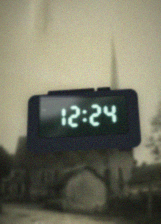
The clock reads 12:24
